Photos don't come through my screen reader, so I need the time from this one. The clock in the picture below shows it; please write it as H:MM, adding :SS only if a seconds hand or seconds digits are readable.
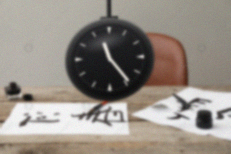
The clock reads 11:24
